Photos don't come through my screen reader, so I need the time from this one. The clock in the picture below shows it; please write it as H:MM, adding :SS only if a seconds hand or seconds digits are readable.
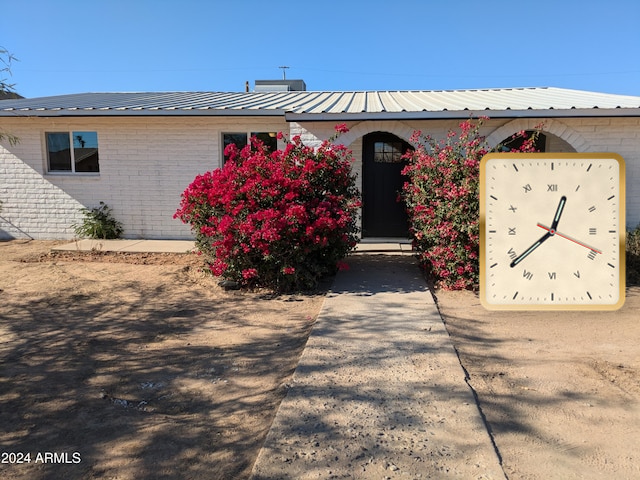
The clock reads 12:38:19
